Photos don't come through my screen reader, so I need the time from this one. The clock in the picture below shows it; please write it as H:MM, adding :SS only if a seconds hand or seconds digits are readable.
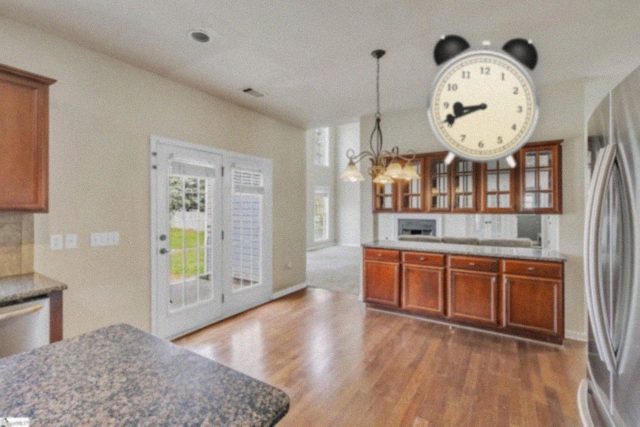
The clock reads 8:41
